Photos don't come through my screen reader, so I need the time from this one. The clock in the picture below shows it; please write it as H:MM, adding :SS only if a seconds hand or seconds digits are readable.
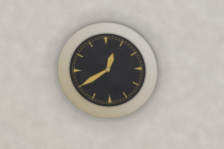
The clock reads 12:40
